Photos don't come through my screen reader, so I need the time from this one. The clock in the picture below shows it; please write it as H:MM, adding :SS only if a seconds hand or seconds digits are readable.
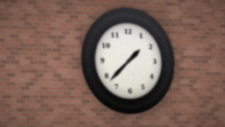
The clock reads 1:38
